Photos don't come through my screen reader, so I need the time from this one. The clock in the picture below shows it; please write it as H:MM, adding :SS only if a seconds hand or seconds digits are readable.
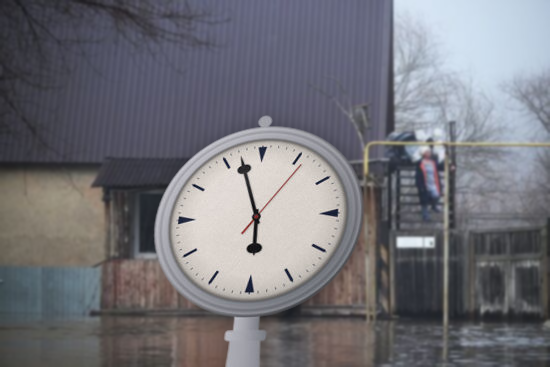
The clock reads 5:57:06
